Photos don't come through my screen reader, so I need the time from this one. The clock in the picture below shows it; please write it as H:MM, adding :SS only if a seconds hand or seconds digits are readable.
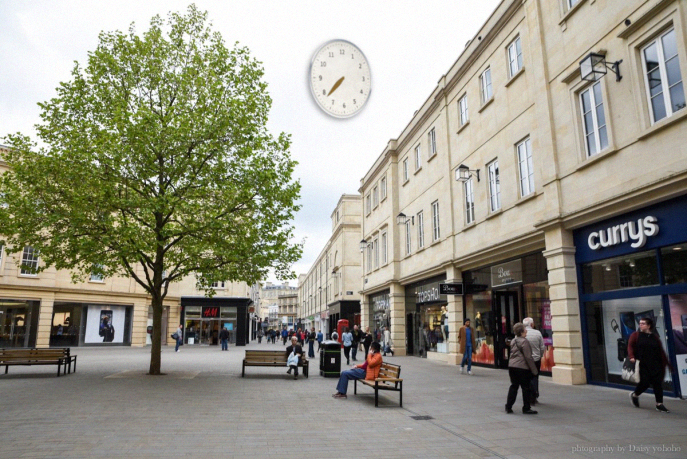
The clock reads 7:38
